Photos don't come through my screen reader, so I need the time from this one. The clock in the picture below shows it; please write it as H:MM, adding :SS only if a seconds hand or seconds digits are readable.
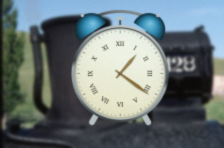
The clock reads 1:21
